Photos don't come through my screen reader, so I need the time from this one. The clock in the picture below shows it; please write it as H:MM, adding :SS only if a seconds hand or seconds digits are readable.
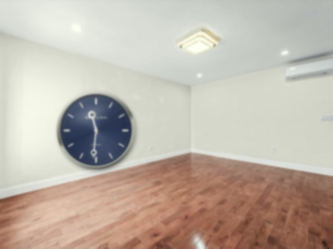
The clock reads 11:31
